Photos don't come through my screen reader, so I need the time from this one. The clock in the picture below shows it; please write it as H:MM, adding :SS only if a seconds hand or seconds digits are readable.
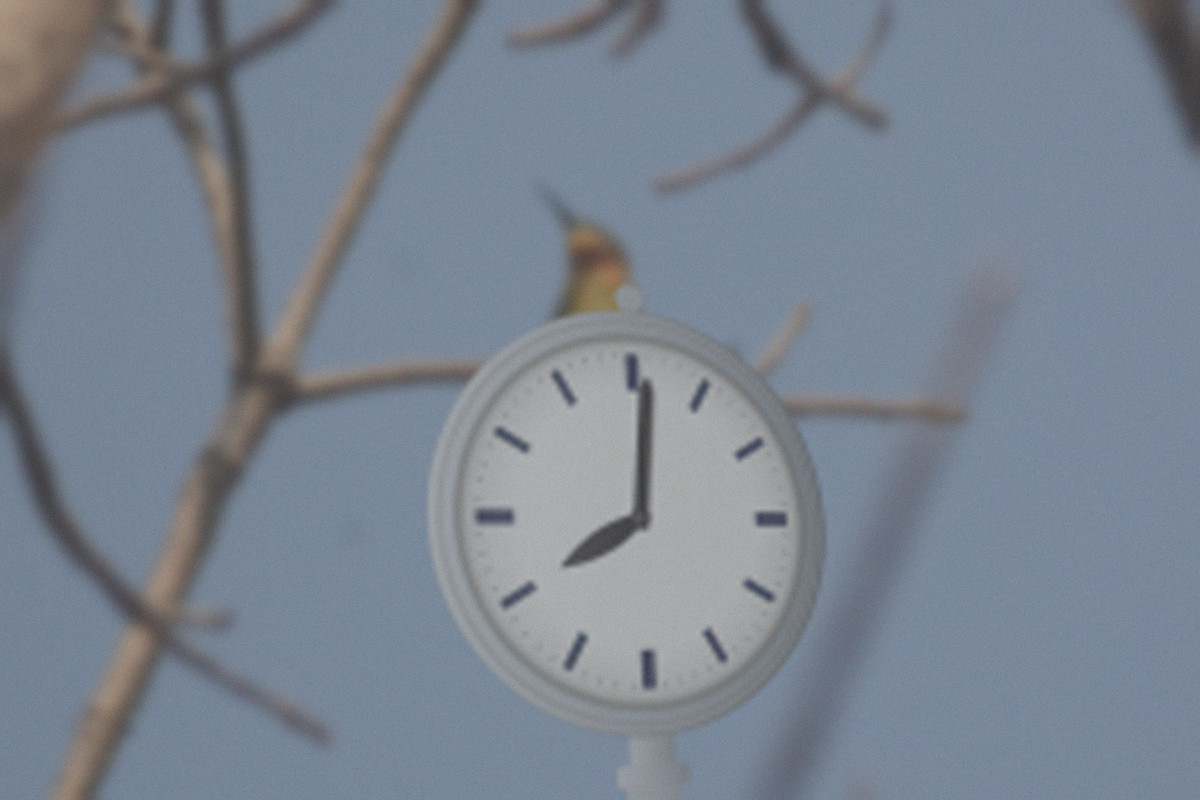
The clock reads 8:01
